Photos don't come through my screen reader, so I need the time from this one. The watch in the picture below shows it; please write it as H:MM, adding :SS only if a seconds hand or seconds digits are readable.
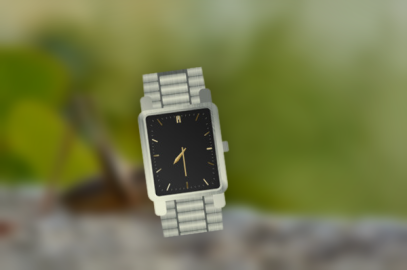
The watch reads 7:30
